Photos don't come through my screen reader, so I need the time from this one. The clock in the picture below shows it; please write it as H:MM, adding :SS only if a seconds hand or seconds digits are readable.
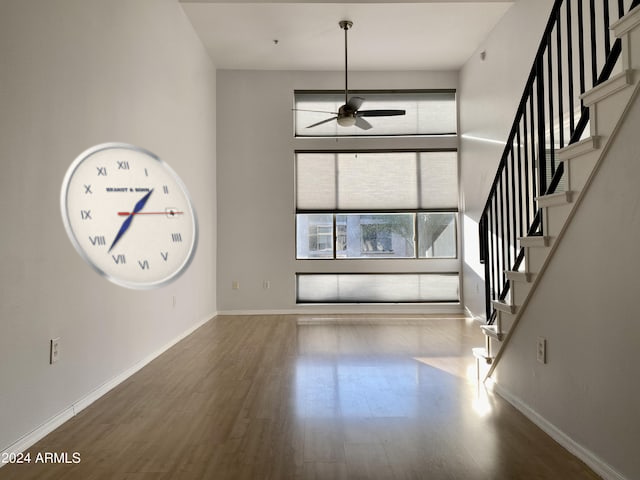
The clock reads 1:37:15
